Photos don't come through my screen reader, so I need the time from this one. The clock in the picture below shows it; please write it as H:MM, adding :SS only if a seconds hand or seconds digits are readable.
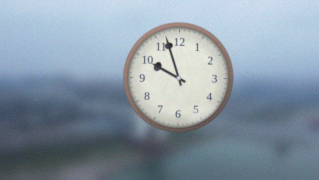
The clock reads 9:57
